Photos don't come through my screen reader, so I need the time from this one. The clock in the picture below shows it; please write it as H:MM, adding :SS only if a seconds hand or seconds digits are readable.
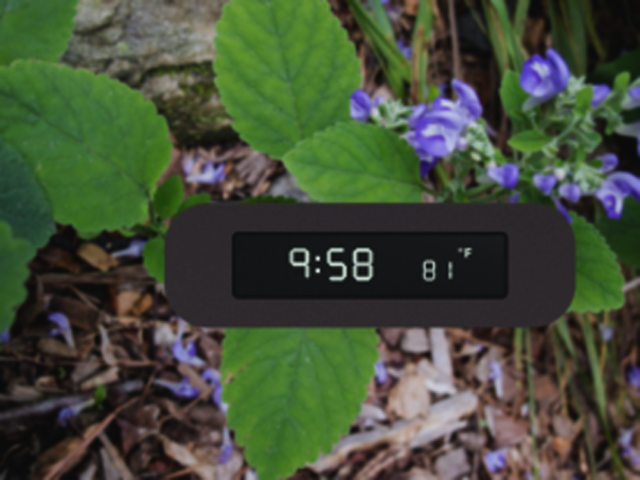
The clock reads 9:58
